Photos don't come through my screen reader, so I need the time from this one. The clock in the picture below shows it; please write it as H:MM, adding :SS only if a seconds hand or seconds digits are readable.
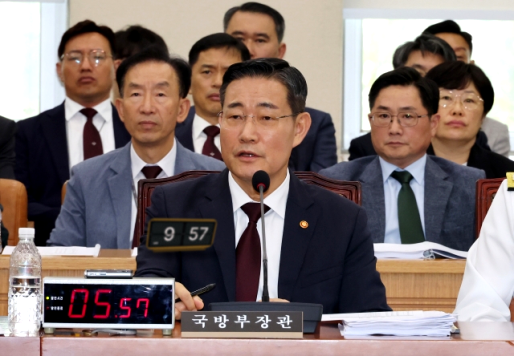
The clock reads 9:57
